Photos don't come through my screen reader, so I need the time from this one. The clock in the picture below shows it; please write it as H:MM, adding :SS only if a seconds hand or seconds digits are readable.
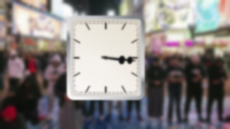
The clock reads 3:16
